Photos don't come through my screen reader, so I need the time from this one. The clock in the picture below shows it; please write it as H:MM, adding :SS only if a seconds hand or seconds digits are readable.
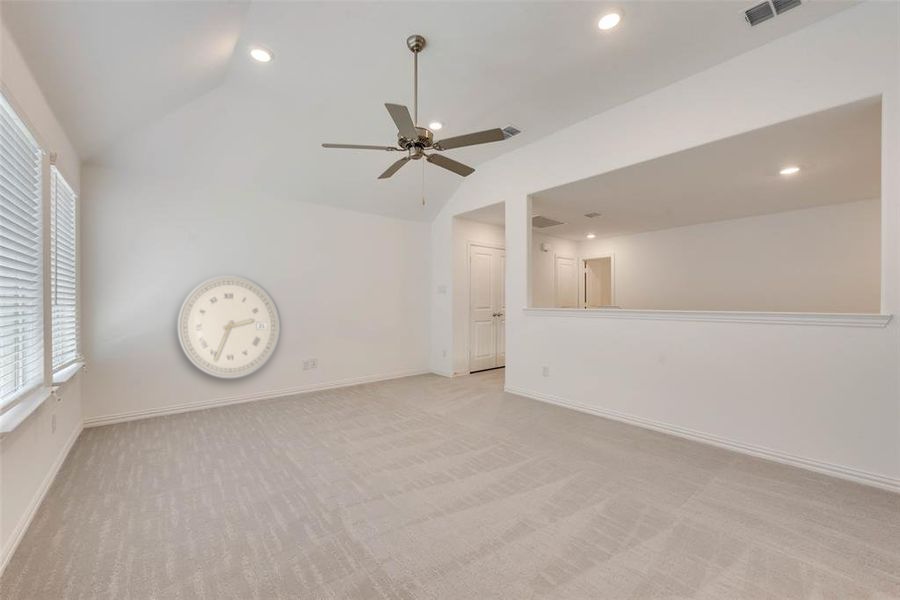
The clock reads 2:34
